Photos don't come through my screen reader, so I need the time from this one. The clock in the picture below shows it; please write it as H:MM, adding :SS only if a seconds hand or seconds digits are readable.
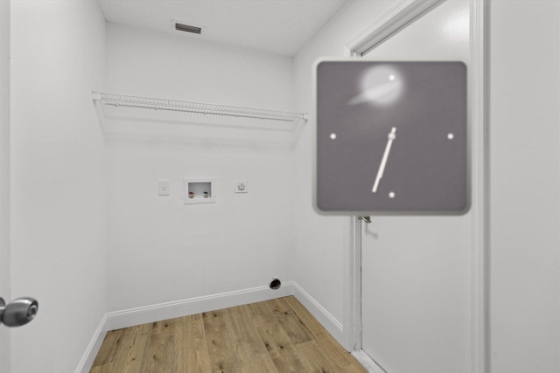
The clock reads 6:33
